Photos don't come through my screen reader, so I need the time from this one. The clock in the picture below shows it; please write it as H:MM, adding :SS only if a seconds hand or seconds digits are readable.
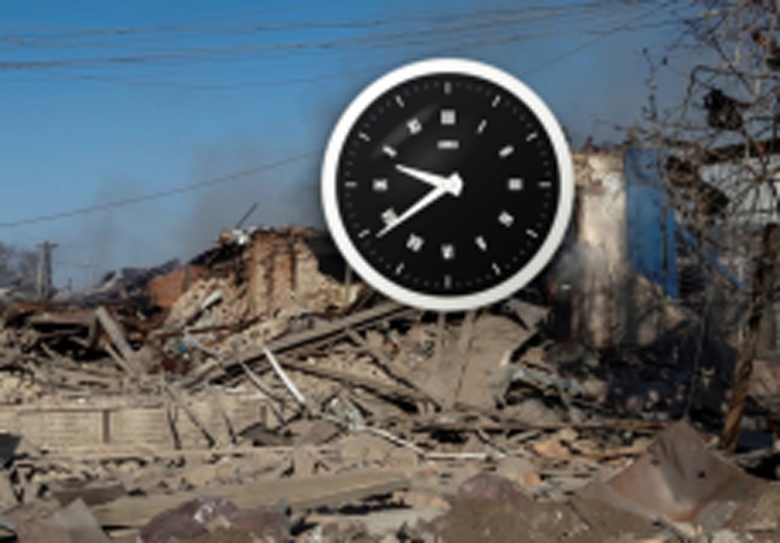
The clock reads 9:39
